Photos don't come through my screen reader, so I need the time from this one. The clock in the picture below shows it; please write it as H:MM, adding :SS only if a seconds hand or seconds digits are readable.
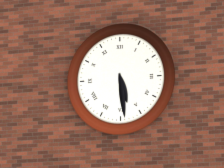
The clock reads 5:29
